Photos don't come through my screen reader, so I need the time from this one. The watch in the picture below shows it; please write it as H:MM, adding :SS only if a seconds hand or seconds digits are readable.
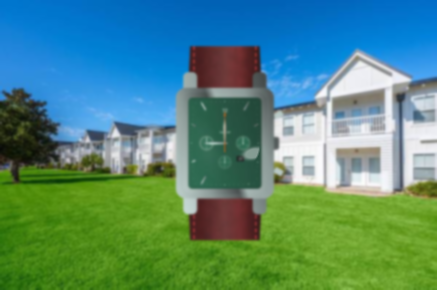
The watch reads 9:00
